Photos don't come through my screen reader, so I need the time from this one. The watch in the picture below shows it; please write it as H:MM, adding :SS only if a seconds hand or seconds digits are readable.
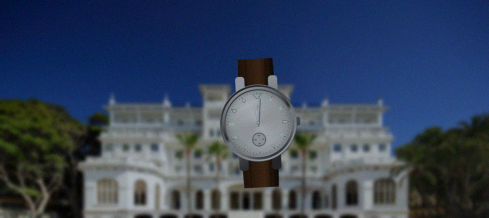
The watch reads 12:01
